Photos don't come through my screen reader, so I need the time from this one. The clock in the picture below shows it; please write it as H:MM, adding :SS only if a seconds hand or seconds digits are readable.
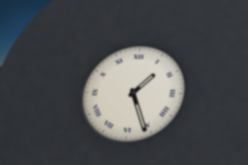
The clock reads 1:26
